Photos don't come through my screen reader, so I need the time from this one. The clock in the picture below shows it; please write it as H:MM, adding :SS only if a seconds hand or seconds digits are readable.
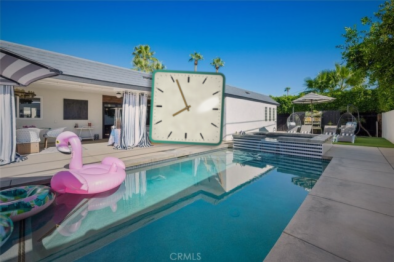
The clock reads 7:56
